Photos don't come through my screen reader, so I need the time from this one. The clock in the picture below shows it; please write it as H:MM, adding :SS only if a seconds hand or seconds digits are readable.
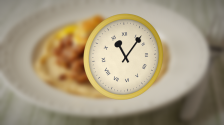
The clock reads 11:07
